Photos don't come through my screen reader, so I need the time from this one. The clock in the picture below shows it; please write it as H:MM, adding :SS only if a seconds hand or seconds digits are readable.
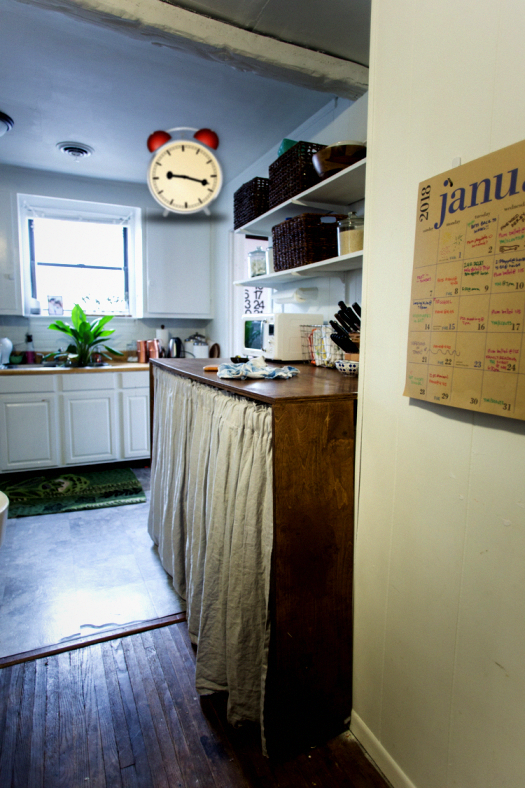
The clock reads 9:18
